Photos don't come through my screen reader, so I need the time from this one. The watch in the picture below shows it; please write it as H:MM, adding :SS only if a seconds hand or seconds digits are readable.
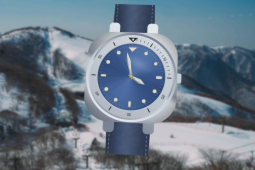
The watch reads 3:58
